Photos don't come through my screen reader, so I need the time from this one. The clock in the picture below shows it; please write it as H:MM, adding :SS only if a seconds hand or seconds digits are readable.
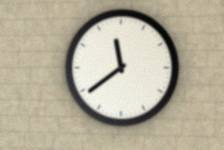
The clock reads 11:39
